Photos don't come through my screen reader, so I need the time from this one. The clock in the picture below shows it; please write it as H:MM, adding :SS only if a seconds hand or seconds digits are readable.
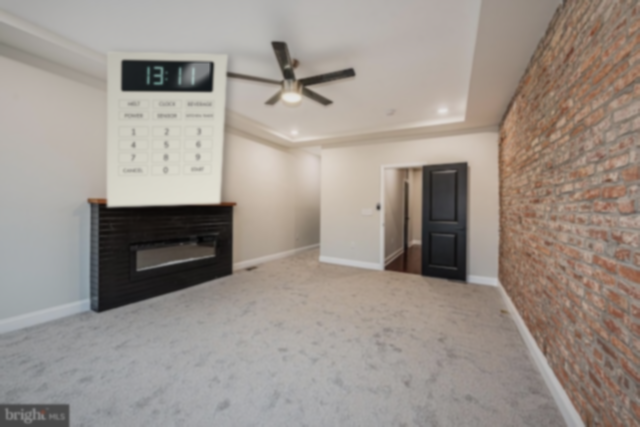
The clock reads 13:11
